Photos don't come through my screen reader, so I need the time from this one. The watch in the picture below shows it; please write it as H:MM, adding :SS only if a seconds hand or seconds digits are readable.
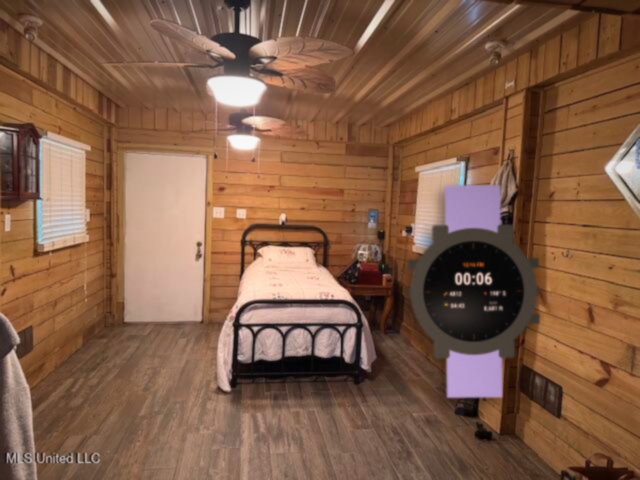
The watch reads 0:06
